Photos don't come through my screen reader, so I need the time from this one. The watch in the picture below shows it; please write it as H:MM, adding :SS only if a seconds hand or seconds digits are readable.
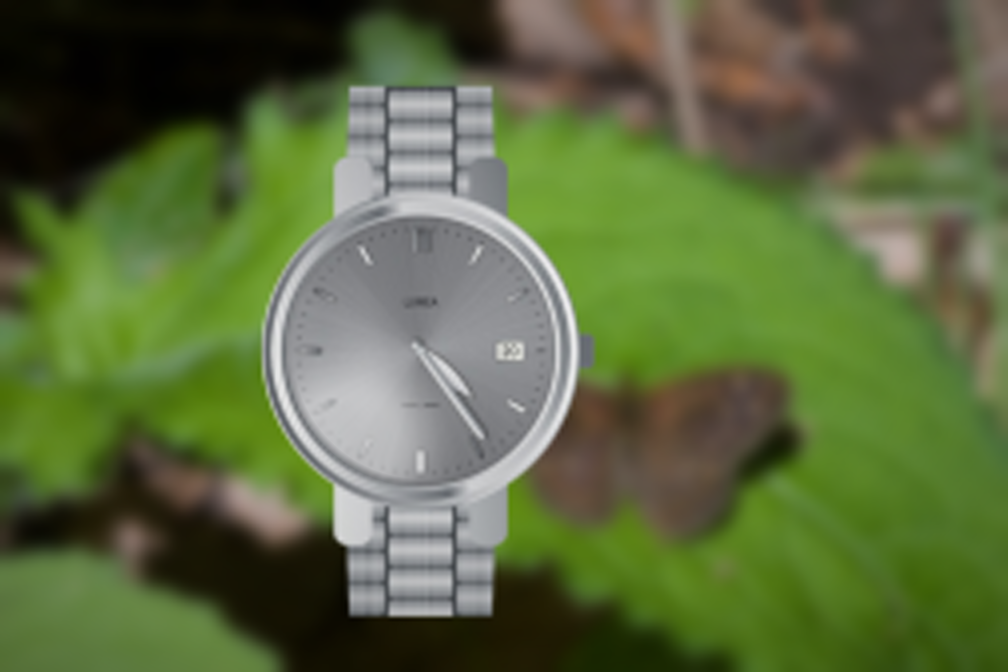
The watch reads 4:24
